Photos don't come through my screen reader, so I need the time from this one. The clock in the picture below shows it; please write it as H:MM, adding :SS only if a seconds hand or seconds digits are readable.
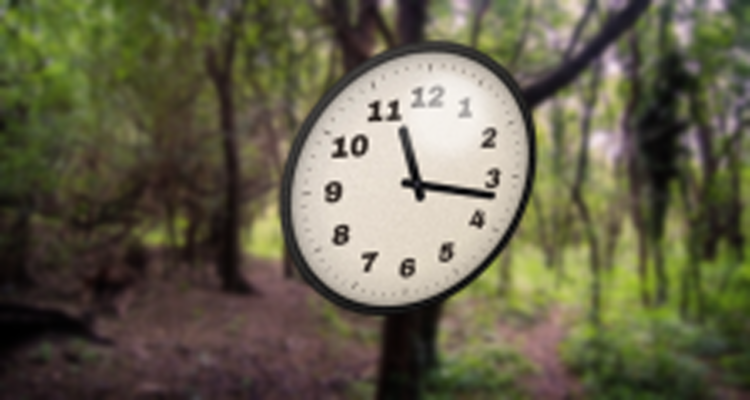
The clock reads 11:17
